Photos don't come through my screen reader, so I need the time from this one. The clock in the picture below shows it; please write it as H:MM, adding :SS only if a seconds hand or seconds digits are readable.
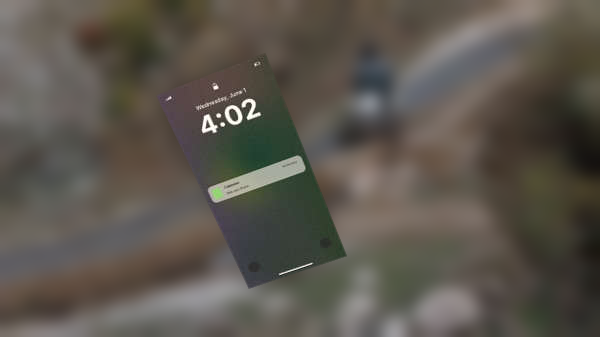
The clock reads 4:02
